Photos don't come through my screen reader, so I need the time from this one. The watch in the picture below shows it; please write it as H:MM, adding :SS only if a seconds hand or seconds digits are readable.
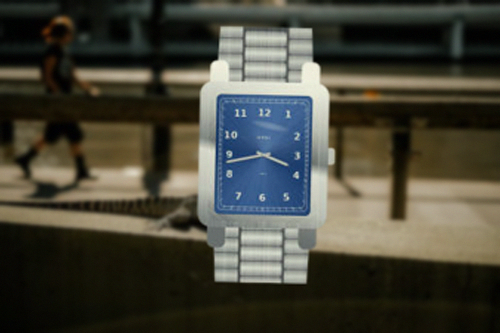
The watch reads 3:43
